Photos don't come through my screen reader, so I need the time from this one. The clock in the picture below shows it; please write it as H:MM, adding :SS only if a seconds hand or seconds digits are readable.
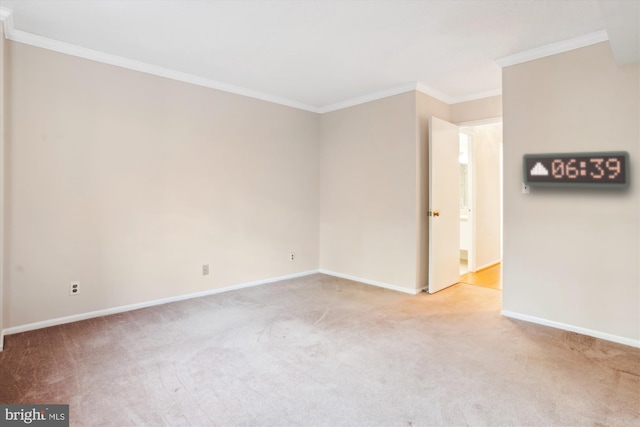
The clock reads 6:39
